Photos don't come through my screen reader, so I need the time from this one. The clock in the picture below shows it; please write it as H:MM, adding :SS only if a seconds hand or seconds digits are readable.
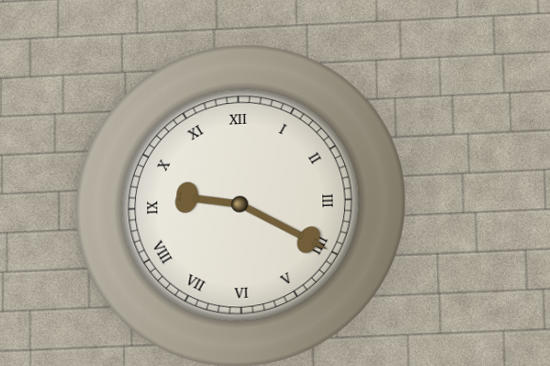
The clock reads 9:20
